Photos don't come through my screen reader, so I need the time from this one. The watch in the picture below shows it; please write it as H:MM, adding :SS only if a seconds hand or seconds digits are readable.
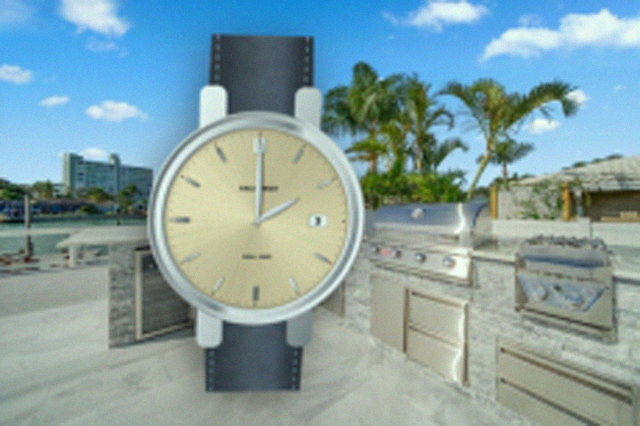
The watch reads 2:00
